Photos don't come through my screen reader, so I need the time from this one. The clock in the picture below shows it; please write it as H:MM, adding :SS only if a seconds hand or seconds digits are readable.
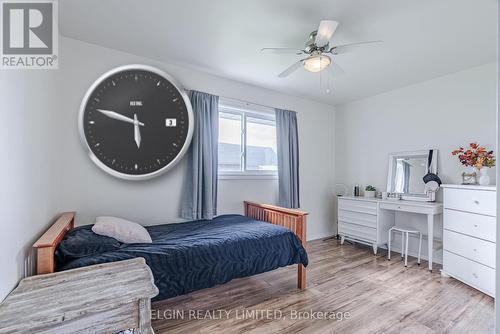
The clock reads 5:48
